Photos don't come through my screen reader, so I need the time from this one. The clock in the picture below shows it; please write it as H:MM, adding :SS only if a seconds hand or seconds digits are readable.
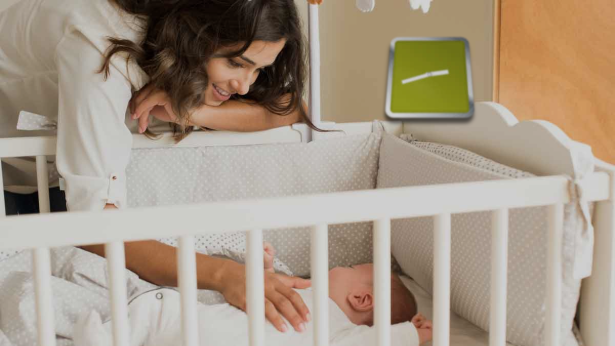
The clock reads 2:42
